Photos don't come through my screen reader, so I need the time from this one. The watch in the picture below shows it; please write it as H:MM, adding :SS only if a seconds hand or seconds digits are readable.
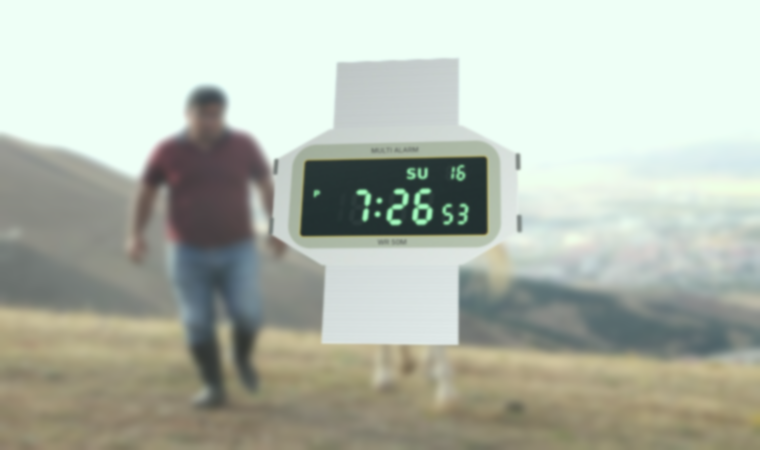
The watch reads 7:26:53
